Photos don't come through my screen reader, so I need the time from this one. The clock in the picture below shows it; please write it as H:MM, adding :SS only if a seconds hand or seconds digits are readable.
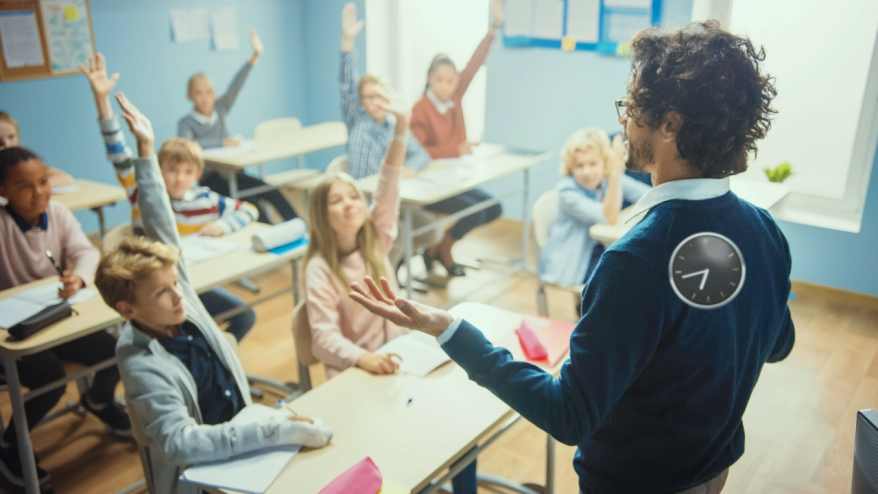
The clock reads 6:43
